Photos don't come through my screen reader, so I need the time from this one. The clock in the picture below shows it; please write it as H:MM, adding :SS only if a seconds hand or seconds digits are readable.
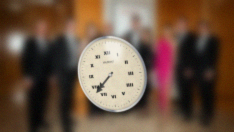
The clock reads 7:38
